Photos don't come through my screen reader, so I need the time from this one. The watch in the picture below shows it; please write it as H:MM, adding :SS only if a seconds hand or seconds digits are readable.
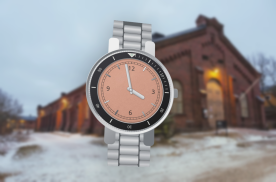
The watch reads 3:58
